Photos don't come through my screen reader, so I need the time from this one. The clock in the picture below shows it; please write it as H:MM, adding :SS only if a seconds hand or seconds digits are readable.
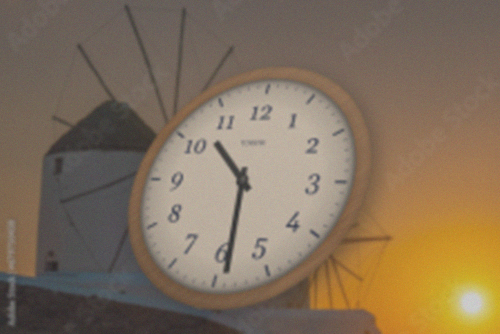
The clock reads 10:29
